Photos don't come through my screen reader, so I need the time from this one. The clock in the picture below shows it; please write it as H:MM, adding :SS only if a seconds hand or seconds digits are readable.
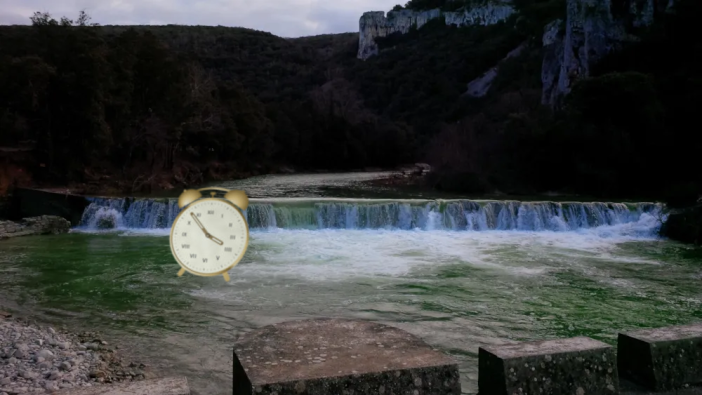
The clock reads 3:53
